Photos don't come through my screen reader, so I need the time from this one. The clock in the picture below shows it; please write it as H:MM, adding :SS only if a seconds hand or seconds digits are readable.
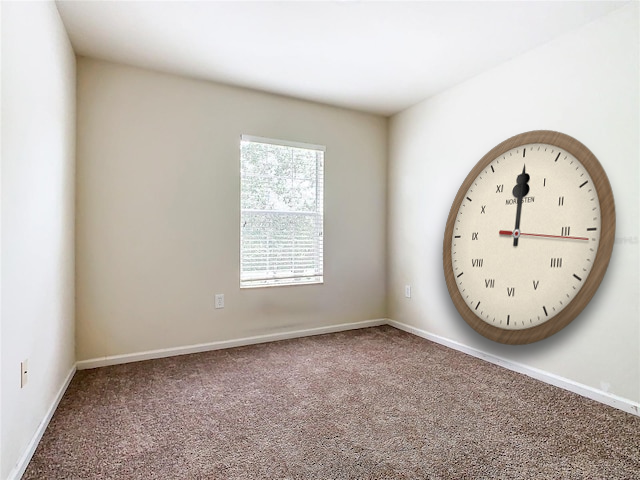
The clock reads 12:00:16
